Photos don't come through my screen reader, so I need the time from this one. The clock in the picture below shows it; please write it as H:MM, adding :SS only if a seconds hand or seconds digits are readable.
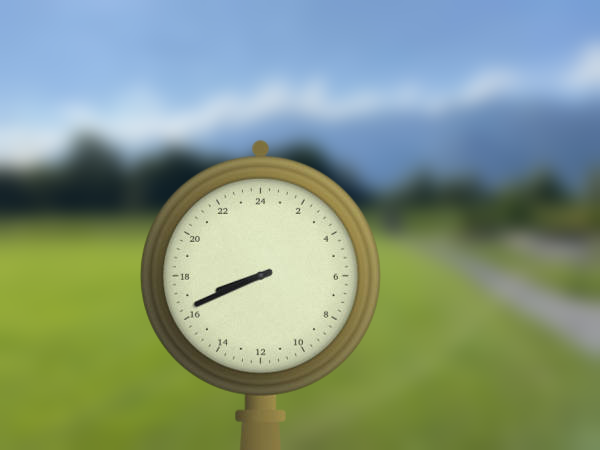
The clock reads 16:41
